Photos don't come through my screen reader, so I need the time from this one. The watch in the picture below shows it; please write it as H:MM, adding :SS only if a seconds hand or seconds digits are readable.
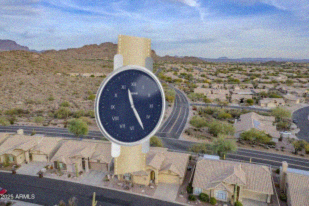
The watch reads 11:25
